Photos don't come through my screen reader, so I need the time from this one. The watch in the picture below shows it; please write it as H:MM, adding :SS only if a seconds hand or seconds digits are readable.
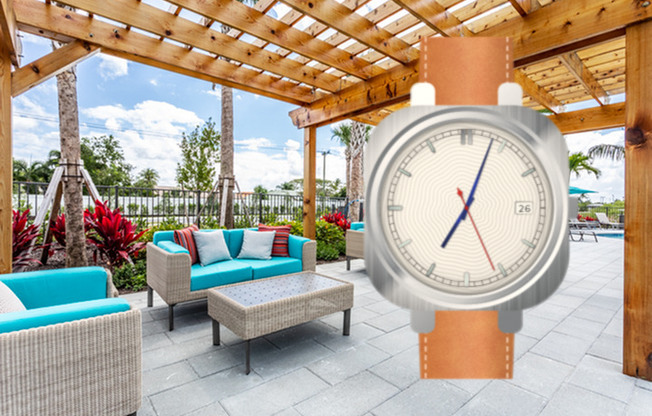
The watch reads 7:03:26
